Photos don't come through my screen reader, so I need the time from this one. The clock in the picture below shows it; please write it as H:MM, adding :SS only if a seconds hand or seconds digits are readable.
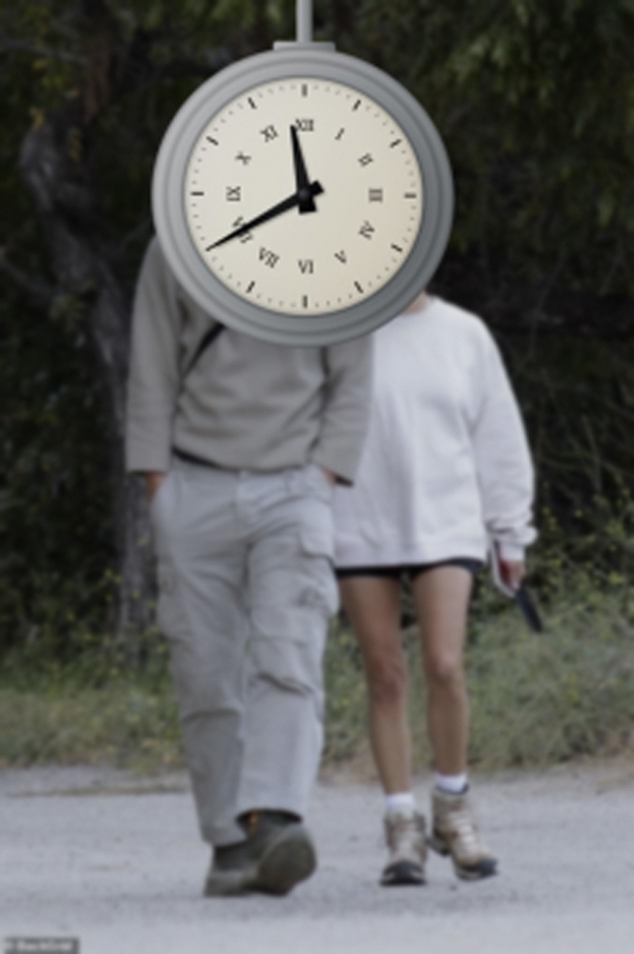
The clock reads 11:40
